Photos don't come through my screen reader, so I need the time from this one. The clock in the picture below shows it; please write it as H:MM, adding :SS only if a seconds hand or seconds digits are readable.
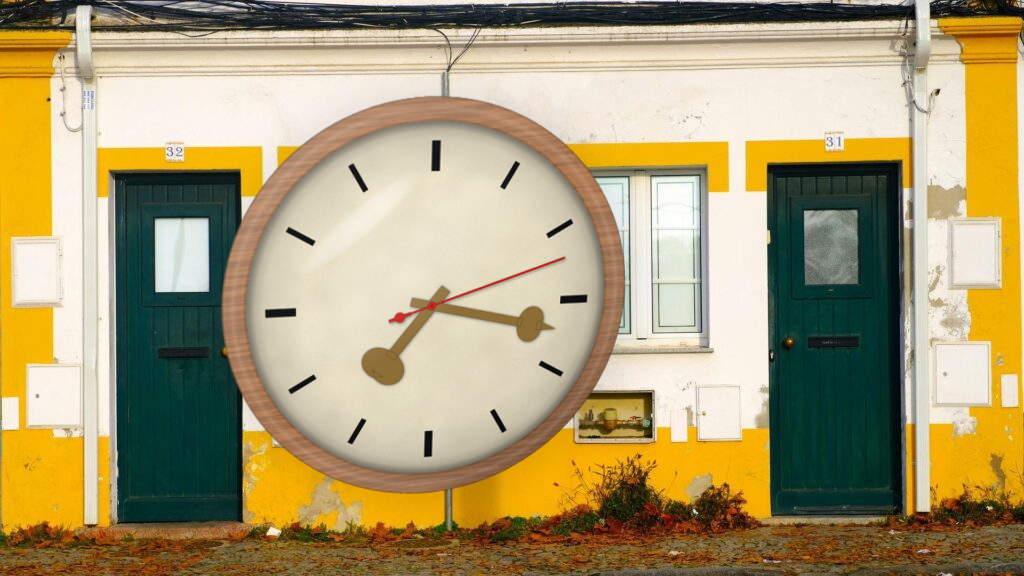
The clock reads 7:17:12
